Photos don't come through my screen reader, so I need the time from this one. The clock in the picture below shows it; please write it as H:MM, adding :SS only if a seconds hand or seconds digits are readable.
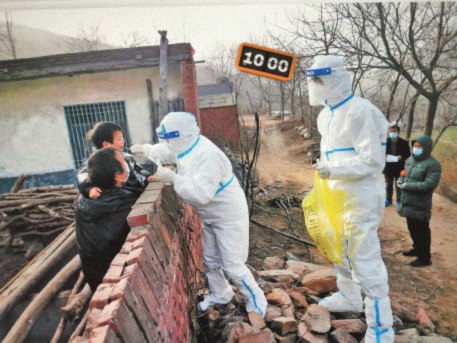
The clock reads 10:00
